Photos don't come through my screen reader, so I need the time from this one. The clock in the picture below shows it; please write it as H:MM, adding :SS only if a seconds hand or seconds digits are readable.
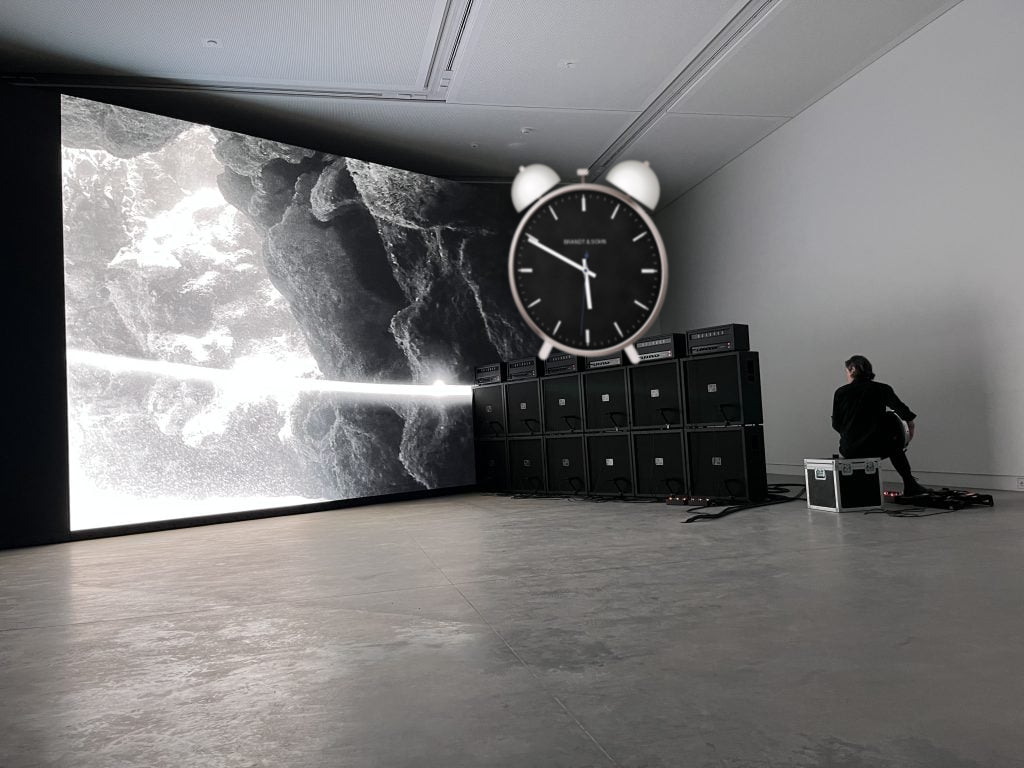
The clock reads 5:49:31
